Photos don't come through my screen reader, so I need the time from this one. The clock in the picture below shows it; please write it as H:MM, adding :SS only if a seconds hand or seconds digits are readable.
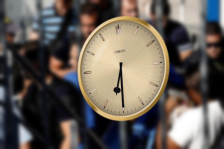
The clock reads 6:30
